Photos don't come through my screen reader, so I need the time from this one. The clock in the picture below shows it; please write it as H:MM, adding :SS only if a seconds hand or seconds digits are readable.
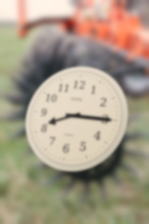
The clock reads 8:15
